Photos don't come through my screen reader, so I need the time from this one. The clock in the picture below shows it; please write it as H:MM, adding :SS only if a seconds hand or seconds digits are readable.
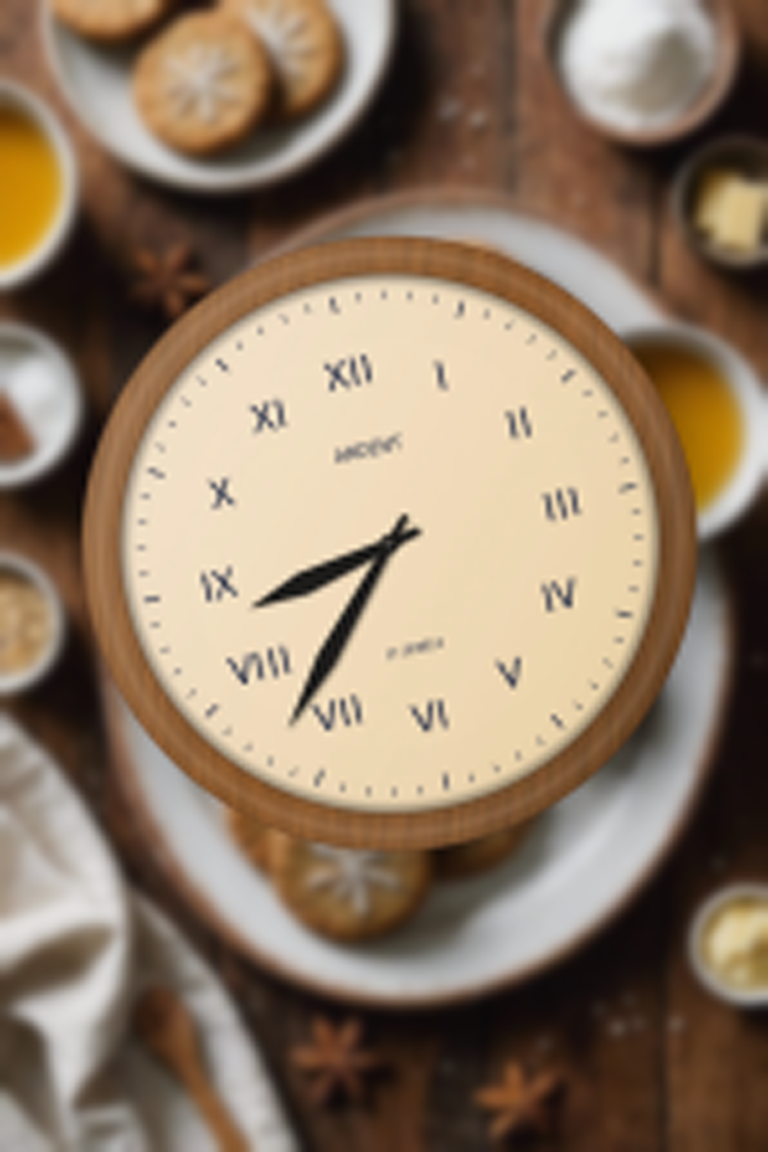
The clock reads 8:37
